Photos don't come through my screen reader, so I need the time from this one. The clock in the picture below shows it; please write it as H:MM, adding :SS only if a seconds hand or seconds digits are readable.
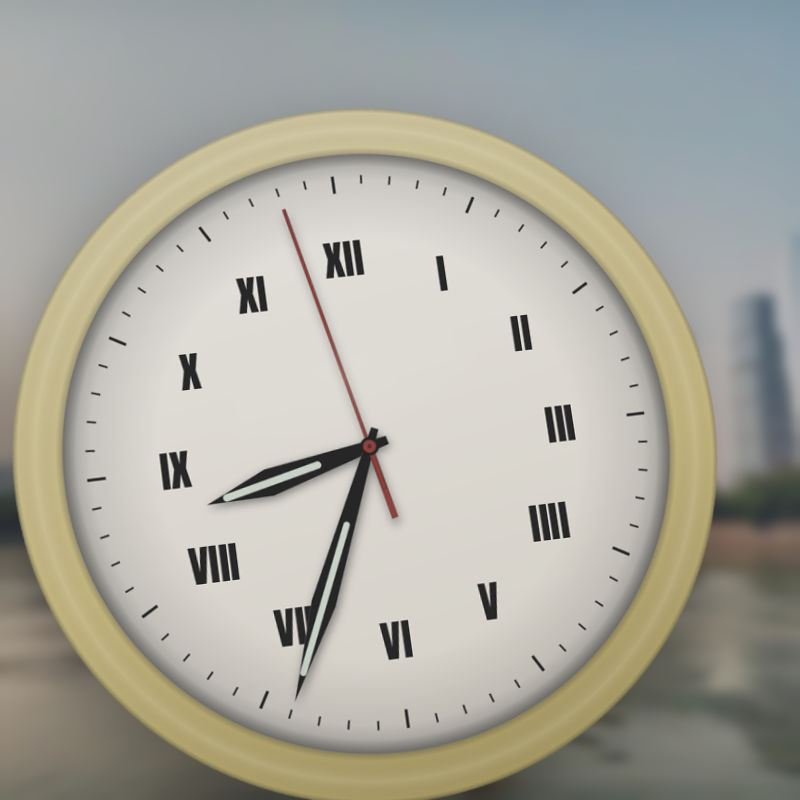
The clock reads 8:33:58
